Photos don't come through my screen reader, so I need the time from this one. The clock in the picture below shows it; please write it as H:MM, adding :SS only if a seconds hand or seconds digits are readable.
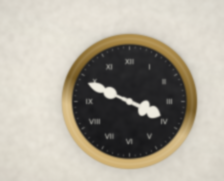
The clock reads 3:49
